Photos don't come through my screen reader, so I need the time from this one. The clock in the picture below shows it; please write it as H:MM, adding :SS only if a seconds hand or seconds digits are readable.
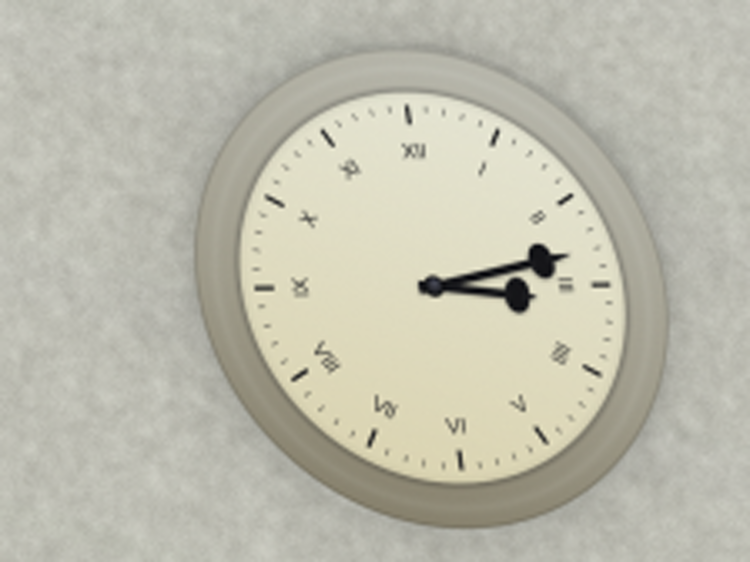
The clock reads 3:13
